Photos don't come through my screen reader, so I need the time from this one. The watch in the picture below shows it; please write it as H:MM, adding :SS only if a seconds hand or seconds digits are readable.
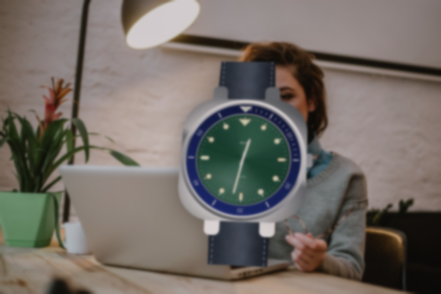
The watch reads 12:32
